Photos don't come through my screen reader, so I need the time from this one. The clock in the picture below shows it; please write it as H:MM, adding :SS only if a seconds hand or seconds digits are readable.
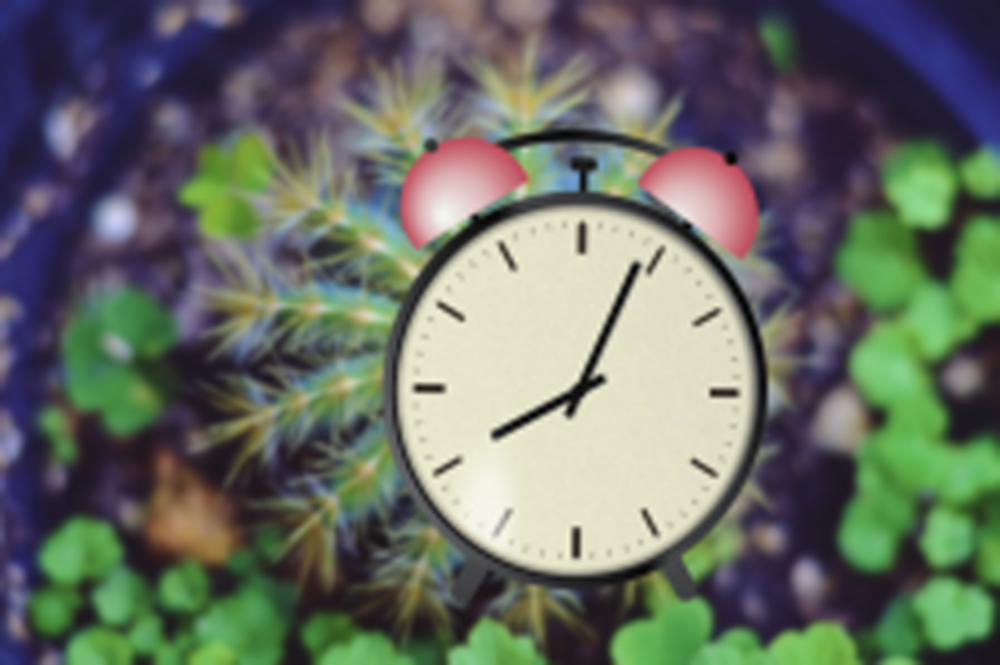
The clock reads 8:04
